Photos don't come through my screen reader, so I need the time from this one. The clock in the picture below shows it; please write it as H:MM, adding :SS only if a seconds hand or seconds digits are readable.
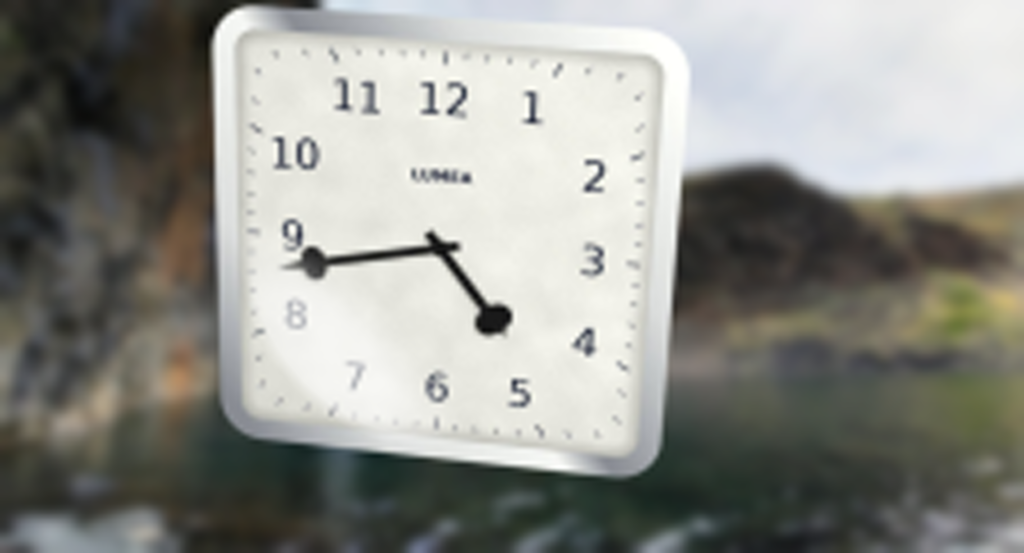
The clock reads 4:43
